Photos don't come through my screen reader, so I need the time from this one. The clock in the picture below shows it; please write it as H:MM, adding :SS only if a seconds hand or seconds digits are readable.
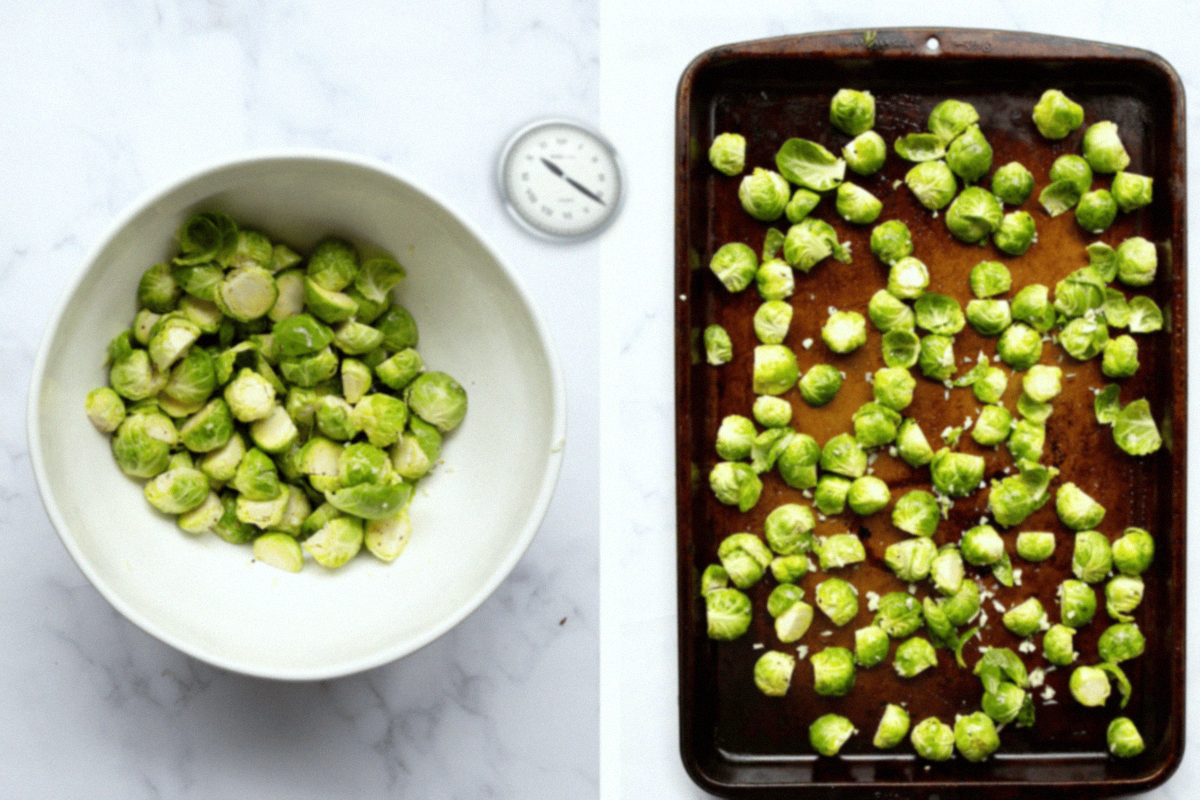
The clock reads 10:21
